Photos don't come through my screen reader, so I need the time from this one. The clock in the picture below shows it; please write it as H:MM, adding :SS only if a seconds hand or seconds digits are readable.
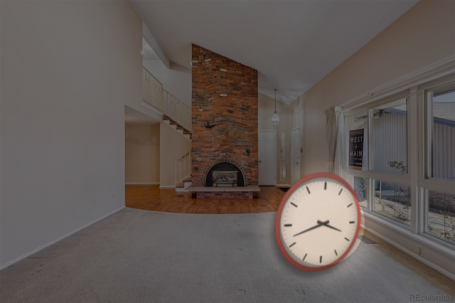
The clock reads 3:42
